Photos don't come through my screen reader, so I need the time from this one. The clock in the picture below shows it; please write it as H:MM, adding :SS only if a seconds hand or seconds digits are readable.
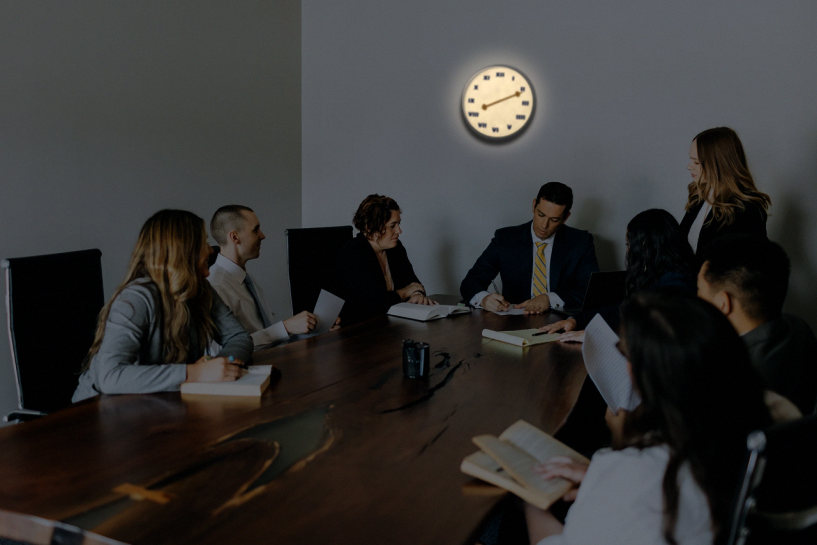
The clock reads 8:11
